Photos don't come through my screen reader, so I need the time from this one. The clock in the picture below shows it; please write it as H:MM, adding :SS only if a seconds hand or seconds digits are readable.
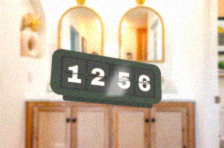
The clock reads 12:56
